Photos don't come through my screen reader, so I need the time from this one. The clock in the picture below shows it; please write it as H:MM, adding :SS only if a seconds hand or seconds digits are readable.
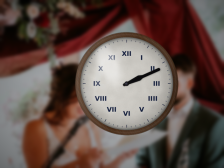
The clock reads 2:11
